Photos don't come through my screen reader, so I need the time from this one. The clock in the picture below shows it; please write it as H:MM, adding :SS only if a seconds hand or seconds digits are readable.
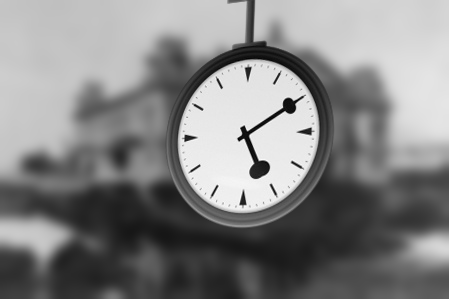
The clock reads 5:10
